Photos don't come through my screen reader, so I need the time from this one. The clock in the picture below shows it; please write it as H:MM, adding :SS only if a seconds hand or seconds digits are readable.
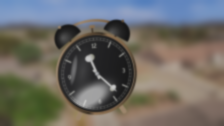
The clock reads 11:23
